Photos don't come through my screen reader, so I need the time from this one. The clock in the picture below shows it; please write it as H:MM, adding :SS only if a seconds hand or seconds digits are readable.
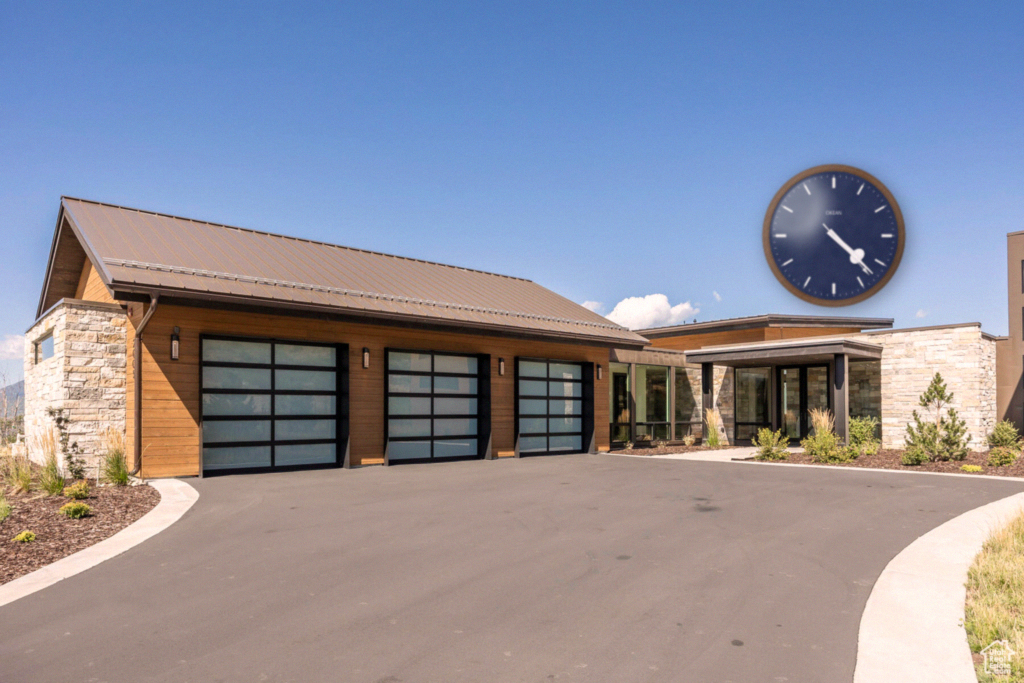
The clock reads 4:22:23
